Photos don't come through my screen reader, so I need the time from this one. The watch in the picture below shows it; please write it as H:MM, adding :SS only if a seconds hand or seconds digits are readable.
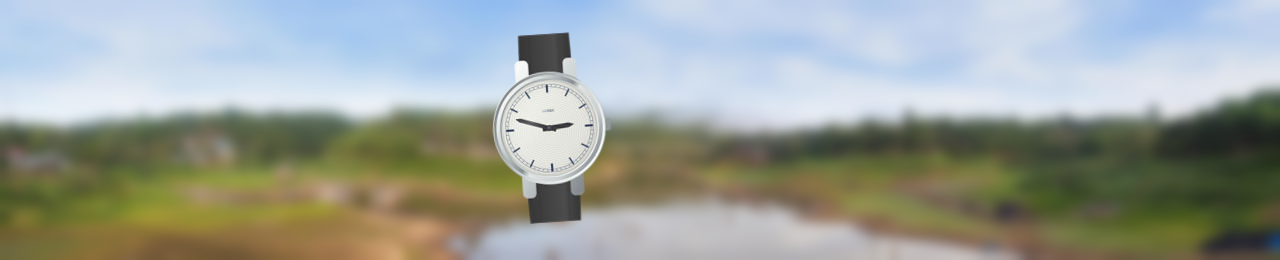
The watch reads 2:48
